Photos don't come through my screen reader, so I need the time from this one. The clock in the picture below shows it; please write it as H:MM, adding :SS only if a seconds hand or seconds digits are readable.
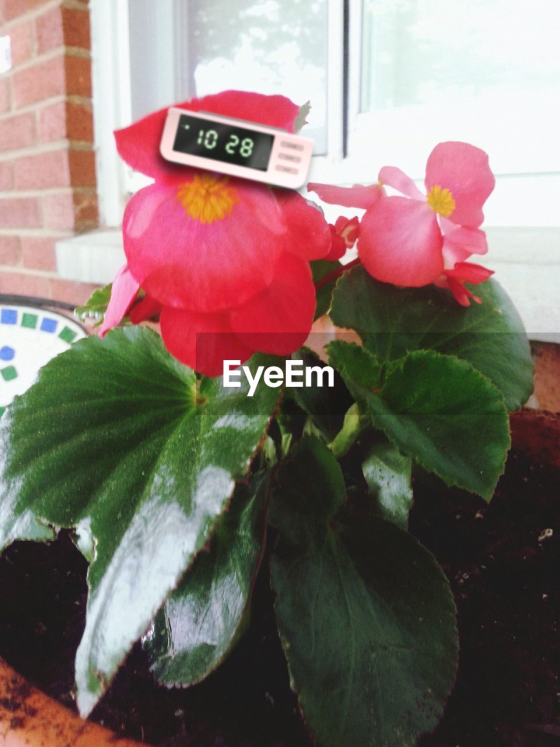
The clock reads 10:28
